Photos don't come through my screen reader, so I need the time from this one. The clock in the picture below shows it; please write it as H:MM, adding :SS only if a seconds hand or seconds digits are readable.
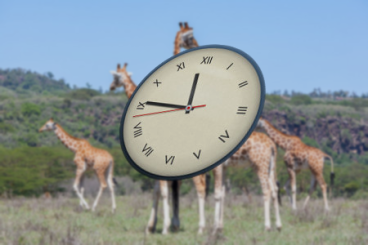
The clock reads 11:45:43
